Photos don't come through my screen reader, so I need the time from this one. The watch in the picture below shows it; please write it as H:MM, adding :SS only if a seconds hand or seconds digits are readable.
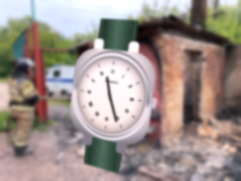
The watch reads 11:26
